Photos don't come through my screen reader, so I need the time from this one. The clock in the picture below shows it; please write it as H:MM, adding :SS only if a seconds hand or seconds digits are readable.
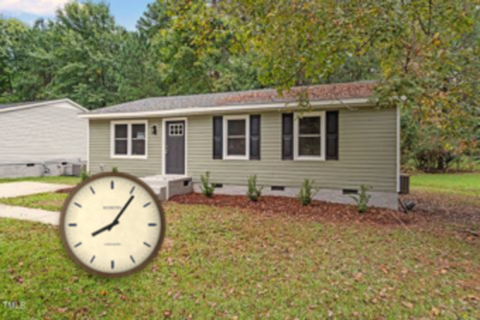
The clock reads 8:06
